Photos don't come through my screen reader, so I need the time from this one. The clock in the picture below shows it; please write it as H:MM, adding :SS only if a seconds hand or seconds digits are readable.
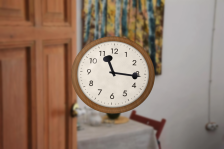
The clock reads 11:16
